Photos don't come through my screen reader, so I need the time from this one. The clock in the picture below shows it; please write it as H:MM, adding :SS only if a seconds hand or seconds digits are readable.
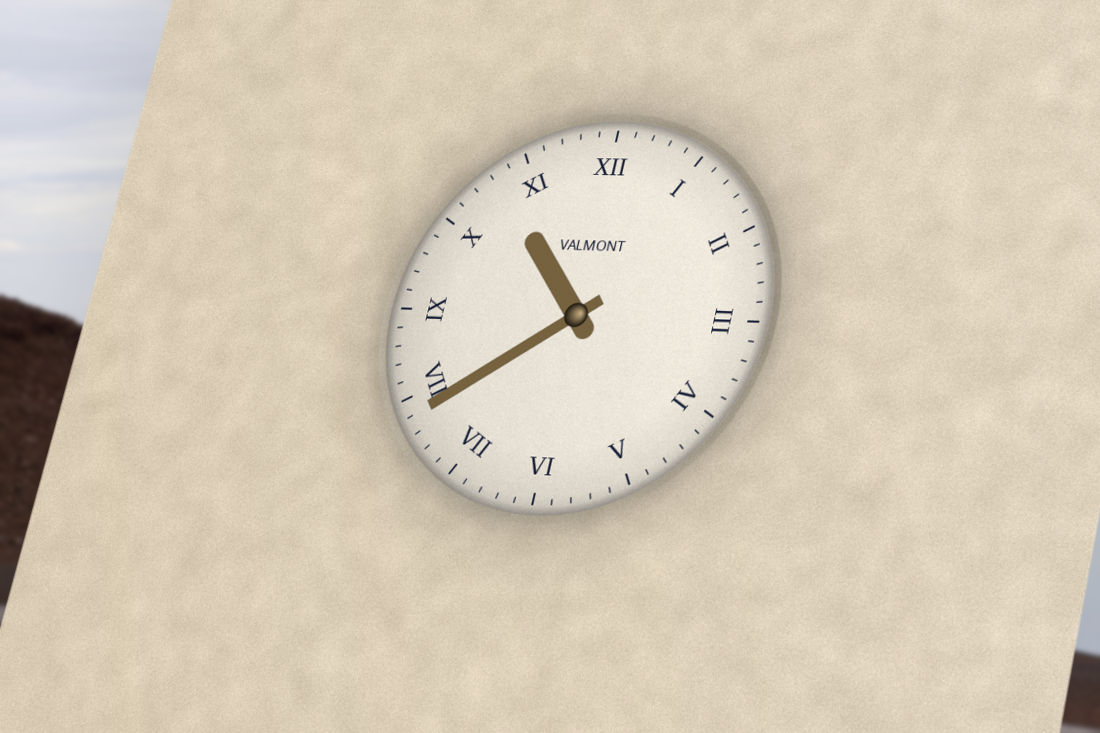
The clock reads 10:39
